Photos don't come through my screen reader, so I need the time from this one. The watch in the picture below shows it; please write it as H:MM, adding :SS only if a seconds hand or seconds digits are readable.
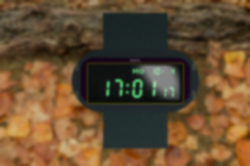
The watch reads 17:01
